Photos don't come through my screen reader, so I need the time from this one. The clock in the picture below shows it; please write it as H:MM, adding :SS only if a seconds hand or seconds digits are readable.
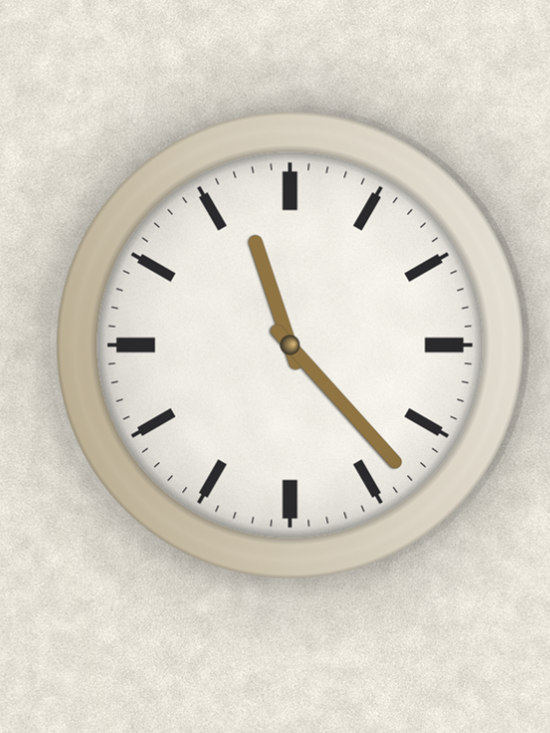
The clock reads 11:23
